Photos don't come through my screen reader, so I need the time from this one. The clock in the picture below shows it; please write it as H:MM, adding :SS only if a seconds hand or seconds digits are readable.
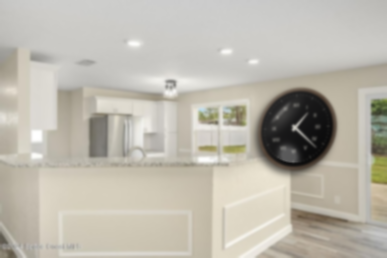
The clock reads 1:22
